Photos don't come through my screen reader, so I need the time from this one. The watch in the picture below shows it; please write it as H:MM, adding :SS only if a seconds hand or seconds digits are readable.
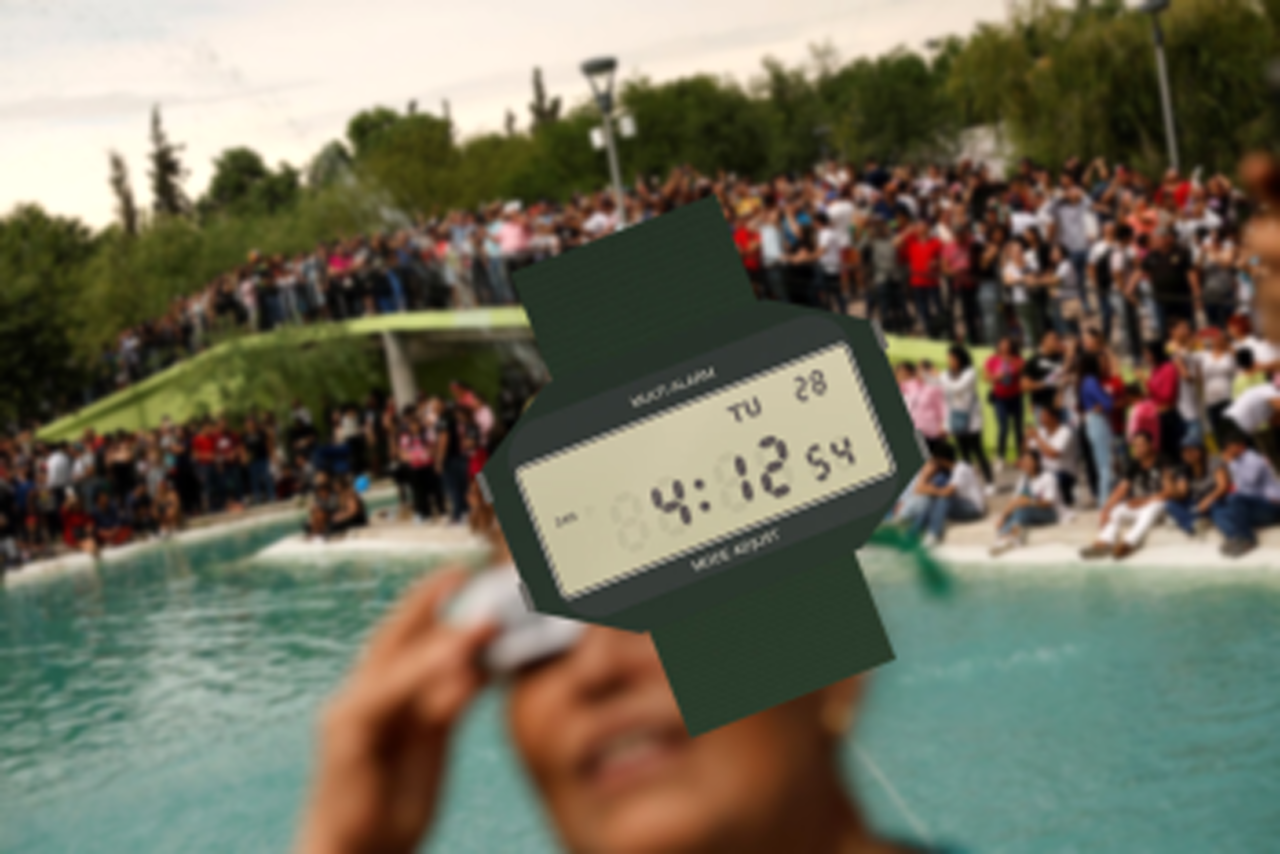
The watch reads 4:12:54
